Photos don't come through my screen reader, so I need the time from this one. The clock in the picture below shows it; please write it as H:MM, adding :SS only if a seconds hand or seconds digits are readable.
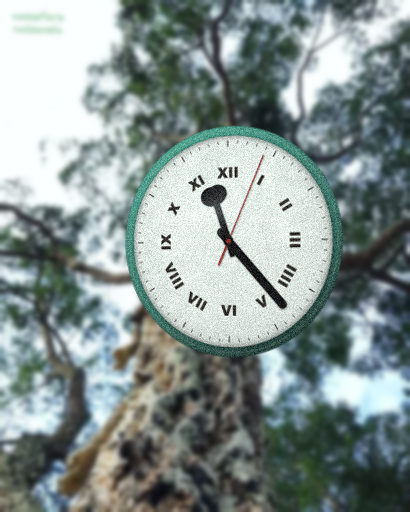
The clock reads 11:23:04
